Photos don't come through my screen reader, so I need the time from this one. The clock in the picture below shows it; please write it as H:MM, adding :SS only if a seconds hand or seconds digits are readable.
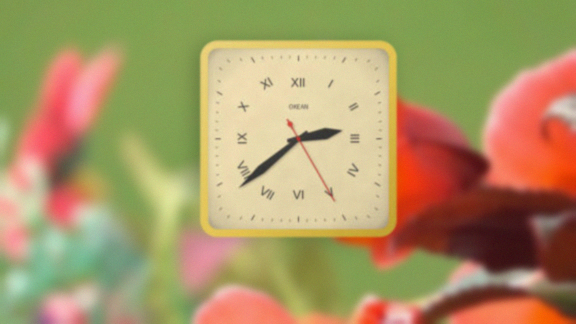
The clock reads 2:38:25
